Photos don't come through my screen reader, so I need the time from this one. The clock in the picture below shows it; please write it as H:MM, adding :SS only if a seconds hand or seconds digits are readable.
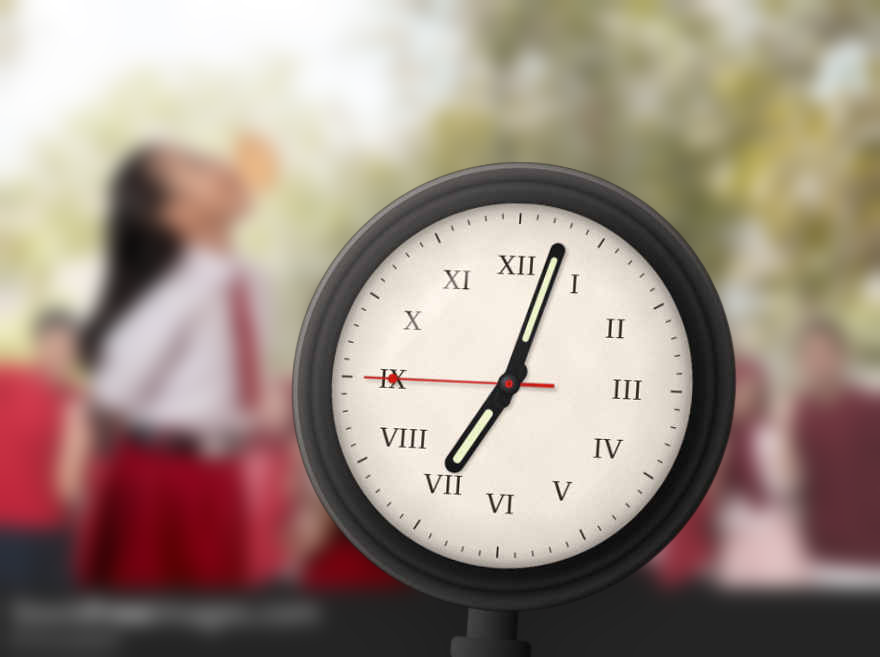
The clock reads 7:02:45
